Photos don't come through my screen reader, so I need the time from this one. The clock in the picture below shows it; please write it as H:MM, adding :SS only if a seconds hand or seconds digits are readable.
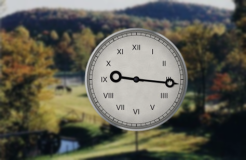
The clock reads 9:16
